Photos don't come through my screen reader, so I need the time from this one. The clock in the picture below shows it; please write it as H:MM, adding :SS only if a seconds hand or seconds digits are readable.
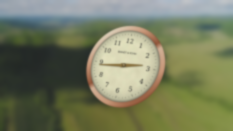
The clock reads 2:44
